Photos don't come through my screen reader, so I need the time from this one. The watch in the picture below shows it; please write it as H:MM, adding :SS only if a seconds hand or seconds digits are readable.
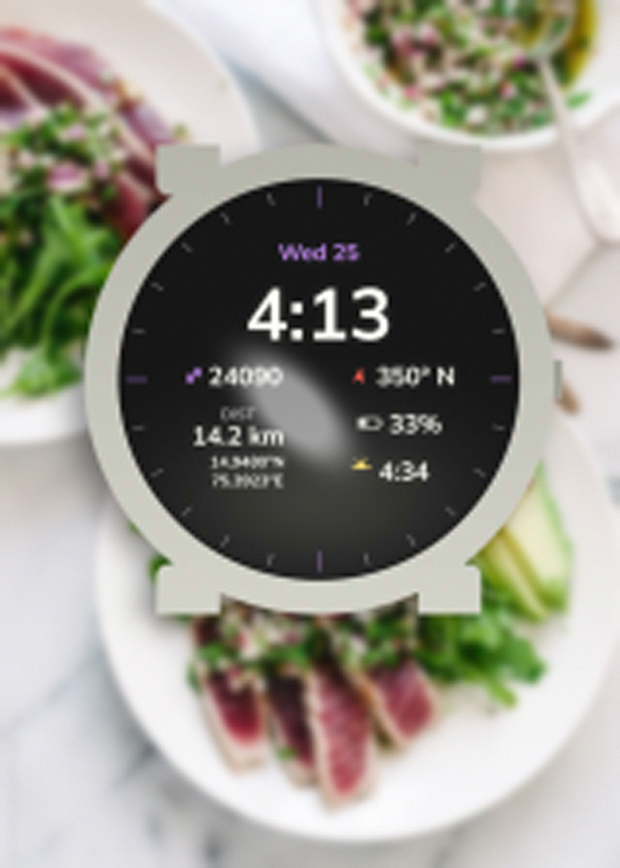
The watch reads 4:13
